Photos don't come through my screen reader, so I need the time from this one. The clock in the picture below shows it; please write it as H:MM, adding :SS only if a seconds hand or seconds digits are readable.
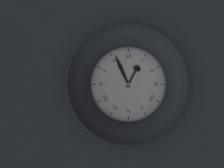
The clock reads 12:56
